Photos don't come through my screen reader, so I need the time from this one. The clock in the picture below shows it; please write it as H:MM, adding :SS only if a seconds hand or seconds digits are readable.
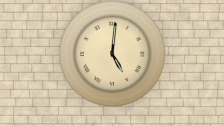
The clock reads 5:01
